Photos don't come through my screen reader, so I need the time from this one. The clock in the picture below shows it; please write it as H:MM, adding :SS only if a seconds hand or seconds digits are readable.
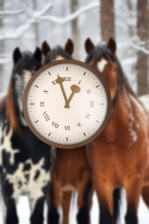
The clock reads 12:57
